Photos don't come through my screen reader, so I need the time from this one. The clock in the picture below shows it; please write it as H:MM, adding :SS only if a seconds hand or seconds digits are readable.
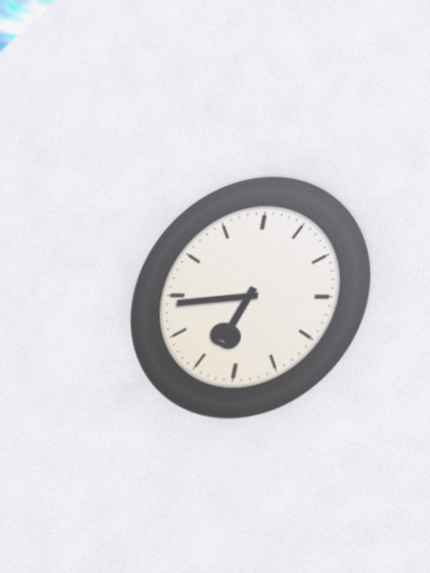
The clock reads 6:44
